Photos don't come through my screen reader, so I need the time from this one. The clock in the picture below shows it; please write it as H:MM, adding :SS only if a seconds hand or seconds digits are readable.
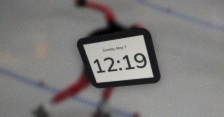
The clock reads 12:19
